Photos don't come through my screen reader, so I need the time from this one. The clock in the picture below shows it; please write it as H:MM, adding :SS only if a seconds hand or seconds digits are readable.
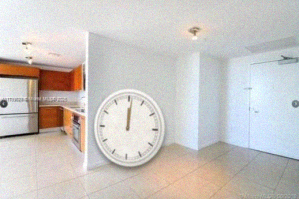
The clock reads 12:01
